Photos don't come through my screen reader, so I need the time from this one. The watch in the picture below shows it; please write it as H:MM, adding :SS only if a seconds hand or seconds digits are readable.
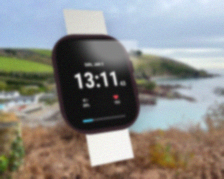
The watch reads 13:11
